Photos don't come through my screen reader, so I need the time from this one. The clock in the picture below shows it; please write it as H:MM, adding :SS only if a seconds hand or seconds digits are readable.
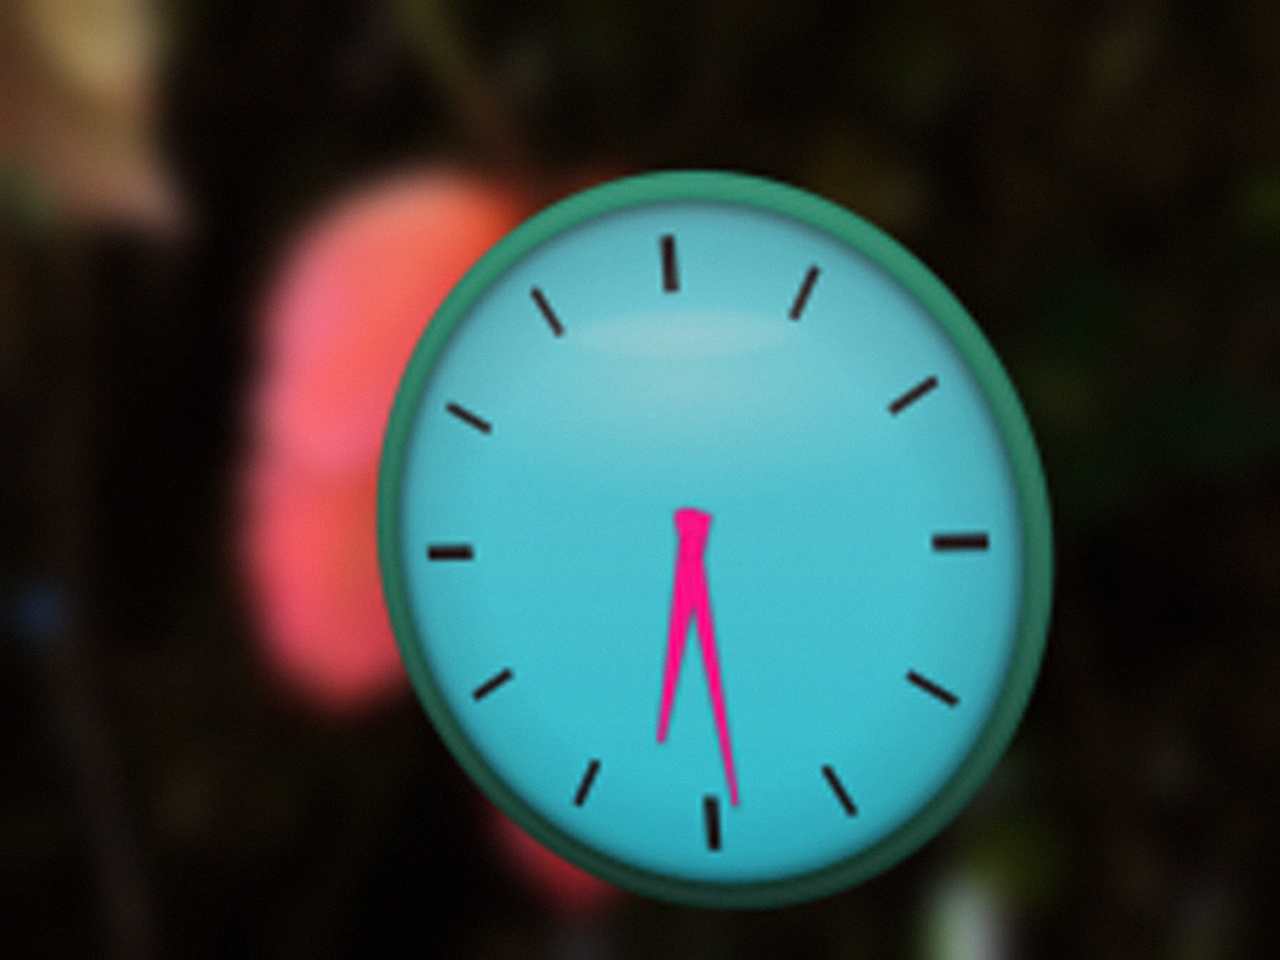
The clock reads 6:29
